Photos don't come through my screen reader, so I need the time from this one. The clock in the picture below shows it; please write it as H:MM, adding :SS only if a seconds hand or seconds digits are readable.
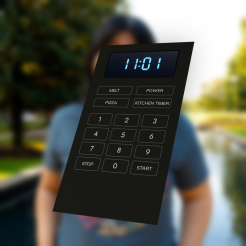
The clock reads 11:01
